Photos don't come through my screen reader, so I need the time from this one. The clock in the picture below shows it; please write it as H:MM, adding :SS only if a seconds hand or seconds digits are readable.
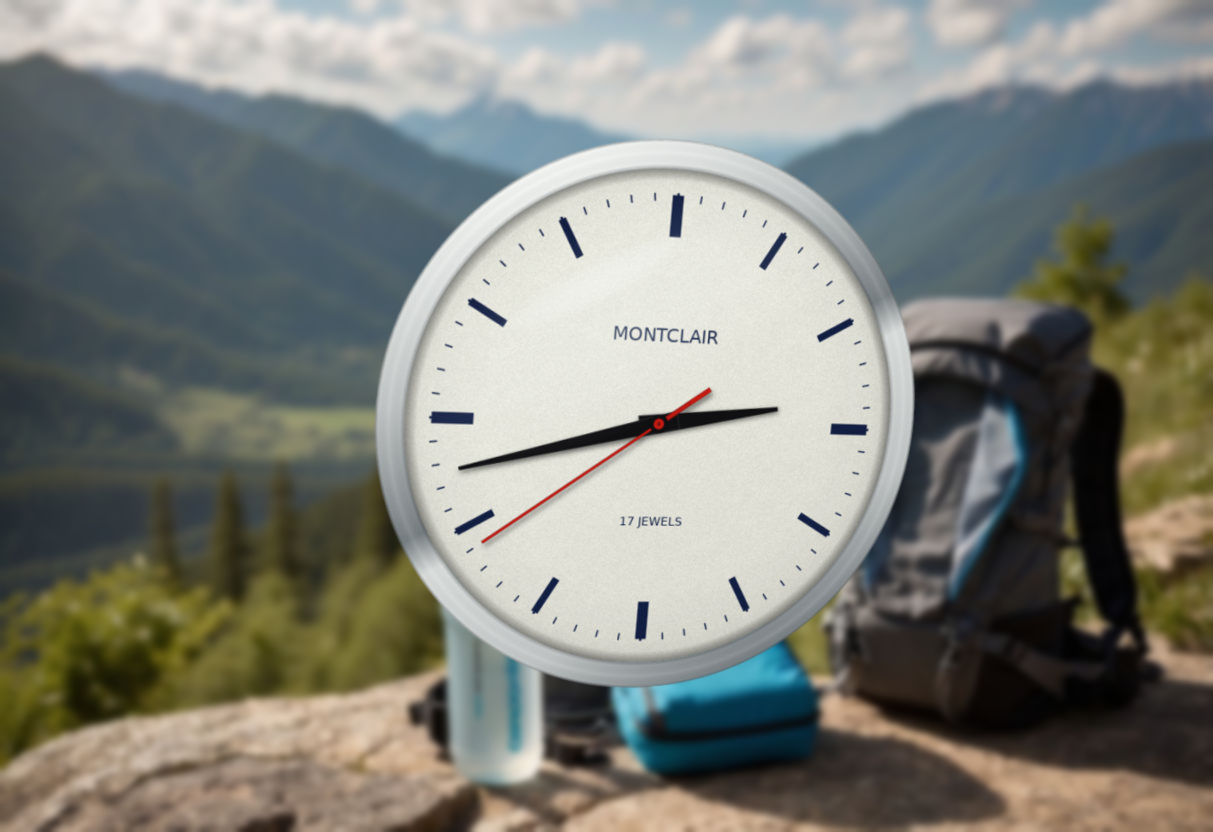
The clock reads 2:42:39
